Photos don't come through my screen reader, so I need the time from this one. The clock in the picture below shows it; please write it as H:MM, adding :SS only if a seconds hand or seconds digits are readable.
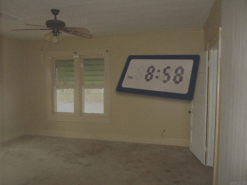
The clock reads 8:58
